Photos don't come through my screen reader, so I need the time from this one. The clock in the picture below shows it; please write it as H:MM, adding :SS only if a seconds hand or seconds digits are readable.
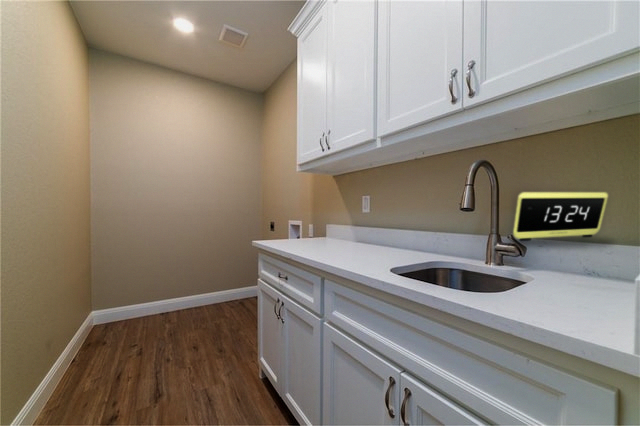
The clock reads 13:24
